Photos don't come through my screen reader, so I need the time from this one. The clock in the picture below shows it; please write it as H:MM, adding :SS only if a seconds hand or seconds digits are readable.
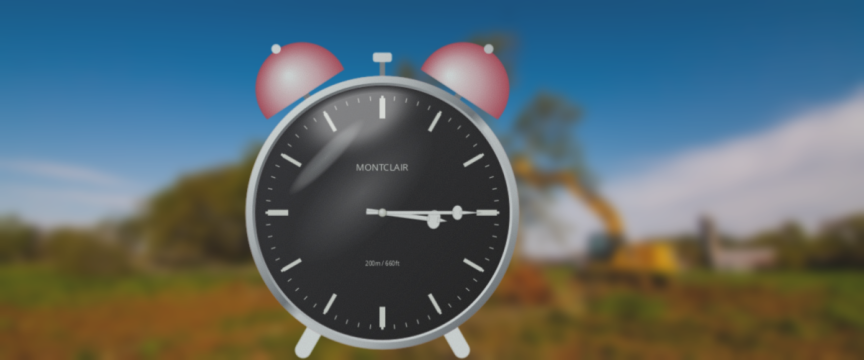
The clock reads 3:15
